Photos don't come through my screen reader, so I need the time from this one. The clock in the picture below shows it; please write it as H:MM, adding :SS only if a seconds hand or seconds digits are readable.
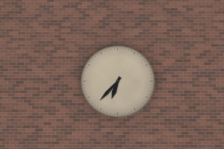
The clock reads 6:37
